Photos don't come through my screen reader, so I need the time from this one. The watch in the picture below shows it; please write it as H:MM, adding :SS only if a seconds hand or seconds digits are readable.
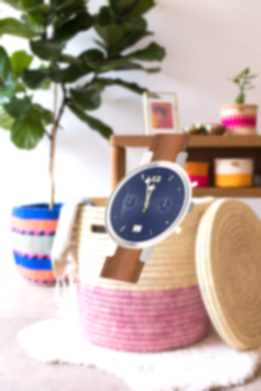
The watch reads 11:57
